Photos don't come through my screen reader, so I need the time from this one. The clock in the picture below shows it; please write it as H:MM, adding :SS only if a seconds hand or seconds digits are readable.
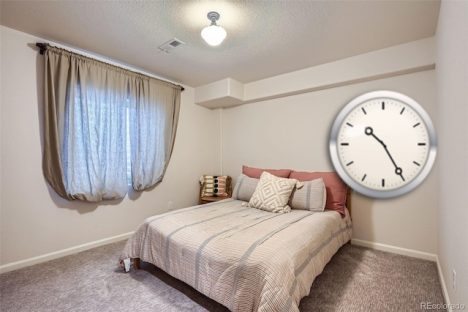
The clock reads 10:25
